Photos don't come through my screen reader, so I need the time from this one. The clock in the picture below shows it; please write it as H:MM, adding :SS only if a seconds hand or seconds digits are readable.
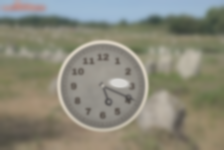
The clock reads 5:19
